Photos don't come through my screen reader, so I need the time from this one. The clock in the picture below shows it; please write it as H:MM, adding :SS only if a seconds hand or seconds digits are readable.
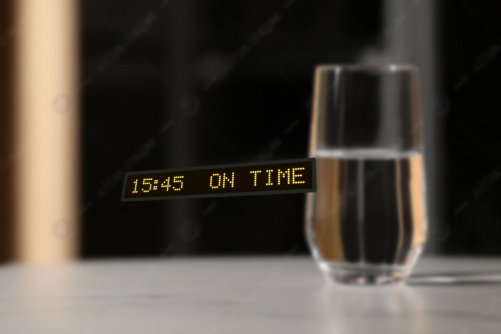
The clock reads 15:45
